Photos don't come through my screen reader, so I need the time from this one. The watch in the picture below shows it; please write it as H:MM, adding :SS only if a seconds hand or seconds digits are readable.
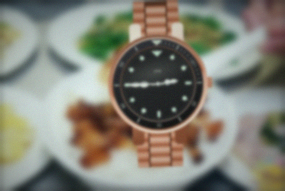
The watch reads 2:45
